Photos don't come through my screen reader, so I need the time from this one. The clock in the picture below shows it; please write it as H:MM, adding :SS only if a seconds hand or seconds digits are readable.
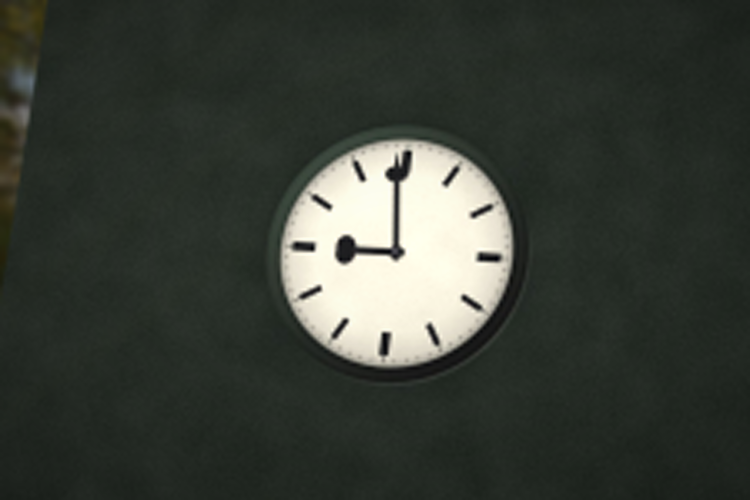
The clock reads 8:59
